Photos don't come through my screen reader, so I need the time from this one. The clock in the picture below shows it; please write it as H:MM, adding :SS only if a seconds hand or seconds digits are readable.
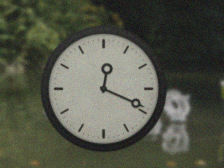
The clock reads 12:19
